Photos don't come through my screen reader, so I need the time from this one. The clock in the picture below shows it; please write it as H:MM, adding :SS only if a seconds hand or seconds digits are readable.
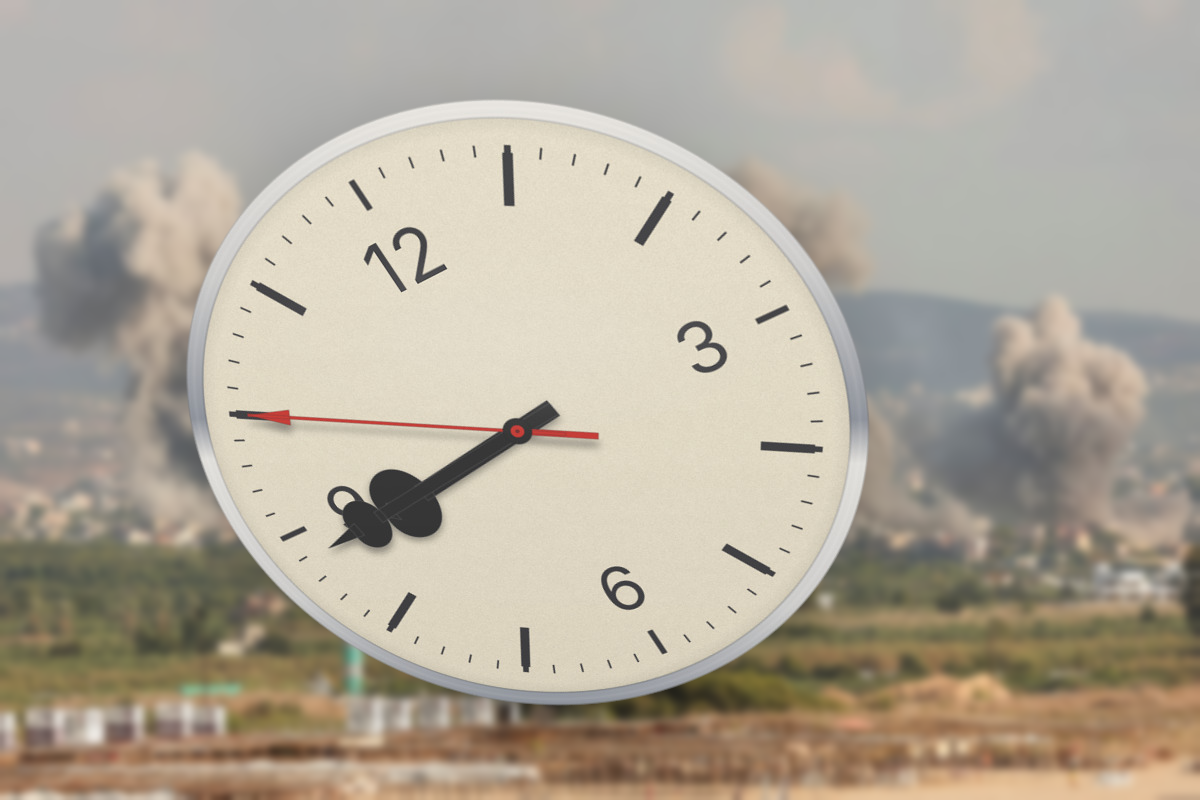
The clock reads 8:43:50
